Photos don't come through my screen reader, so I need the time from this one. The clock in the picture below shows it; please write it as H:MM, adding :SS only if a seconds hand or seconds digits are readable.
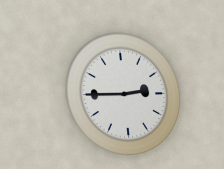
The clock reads 2:45
